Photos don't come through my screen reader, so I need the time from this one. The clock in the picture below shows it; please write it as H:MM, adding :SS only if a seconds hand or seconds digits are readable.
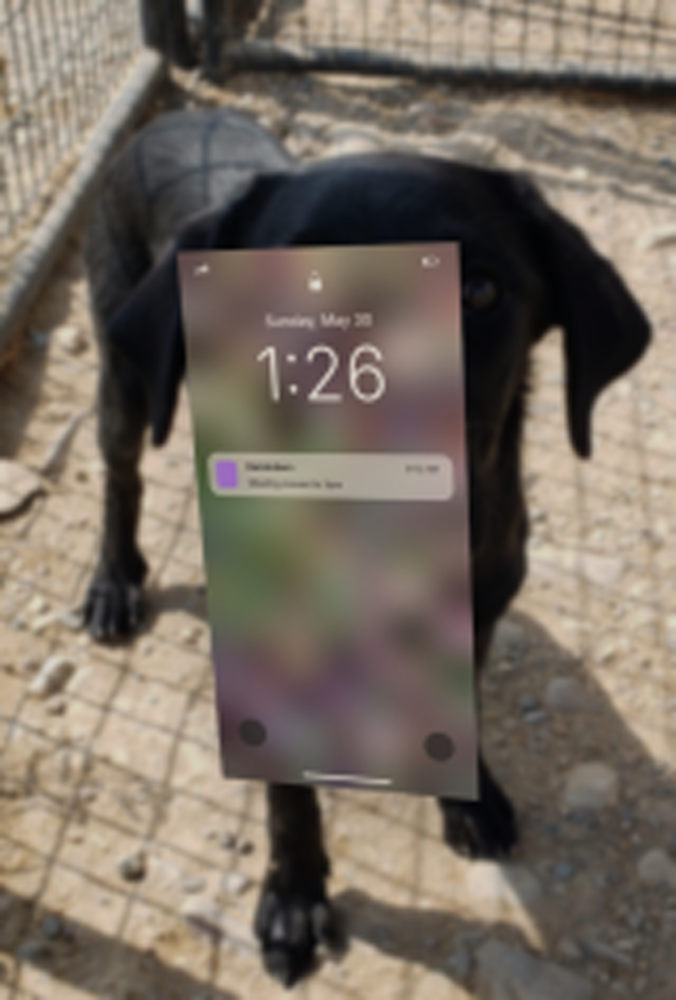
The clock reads 1:26
